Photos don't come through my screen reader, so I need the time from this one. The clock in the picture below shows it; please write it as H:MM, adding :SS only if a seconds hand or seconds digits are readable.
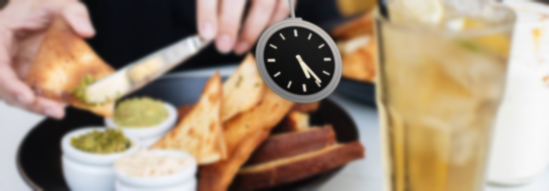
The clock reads 5:24
